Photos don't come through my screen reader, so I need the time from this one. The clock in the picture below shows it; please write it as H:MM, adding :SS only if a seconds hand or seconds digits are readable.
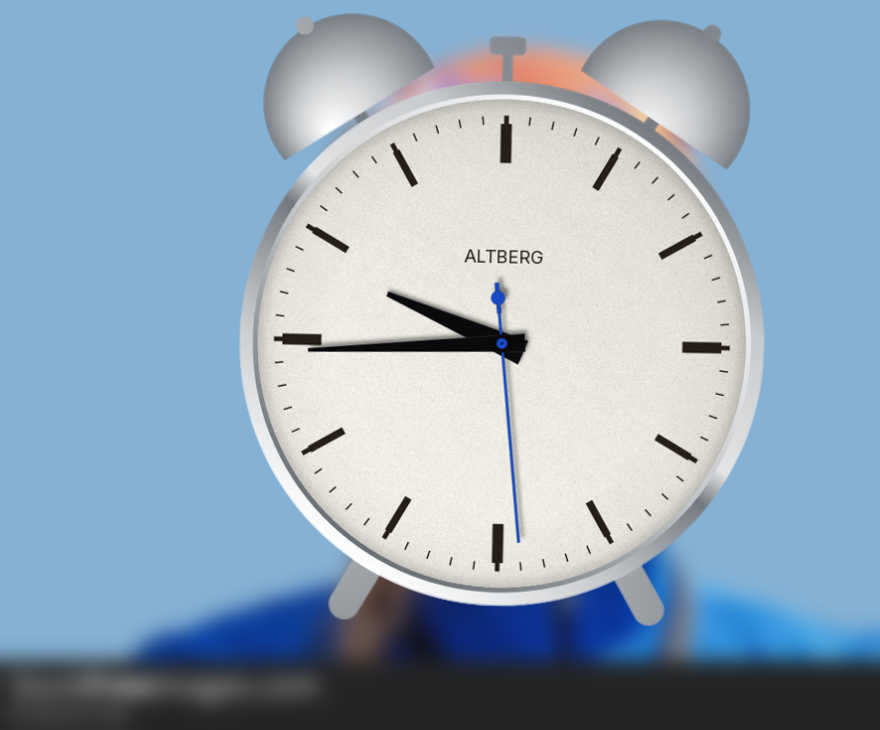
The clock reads 9:44:29
